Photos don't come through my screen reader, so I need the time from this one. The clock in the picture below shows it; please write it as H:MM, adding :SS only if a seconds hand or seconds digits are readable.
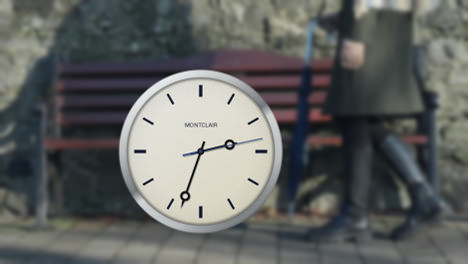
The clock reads 2:33:13
